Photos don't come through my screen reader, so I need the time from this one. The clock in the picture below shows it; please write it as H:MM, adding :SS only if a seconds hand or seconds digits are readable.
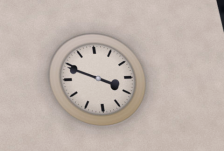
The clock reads 3:49
